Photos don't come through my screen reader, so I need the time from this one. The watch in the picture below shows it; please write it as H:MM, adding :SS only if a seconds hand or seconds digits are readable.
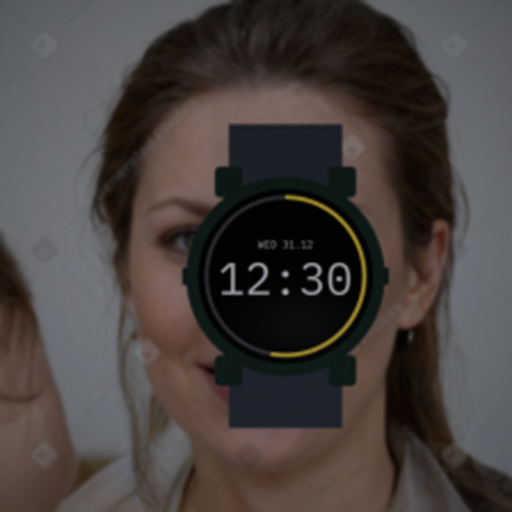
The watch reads 12:30
